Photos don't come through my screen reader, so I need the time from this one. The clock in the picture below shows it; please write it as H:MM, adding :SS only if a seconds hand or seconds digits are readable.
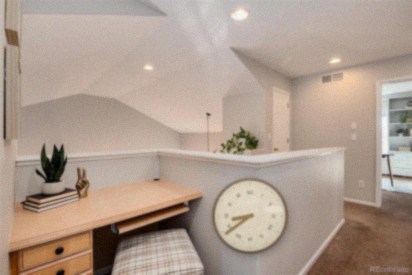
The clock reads 8:39
